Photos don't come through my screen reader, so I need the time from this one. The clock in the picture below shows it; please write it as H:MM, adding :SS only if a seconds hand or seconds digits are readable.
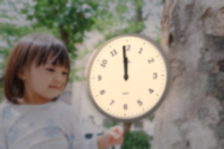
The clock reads 11:59
